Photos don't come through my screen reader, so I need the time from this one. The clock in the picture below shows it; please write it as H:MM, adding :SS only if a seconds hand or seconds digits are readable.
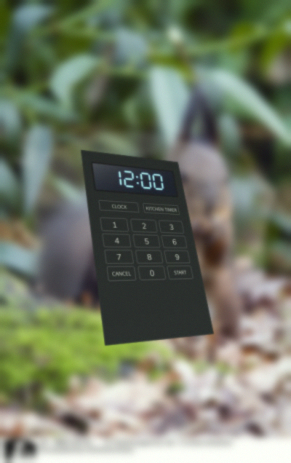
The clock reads 12:00
